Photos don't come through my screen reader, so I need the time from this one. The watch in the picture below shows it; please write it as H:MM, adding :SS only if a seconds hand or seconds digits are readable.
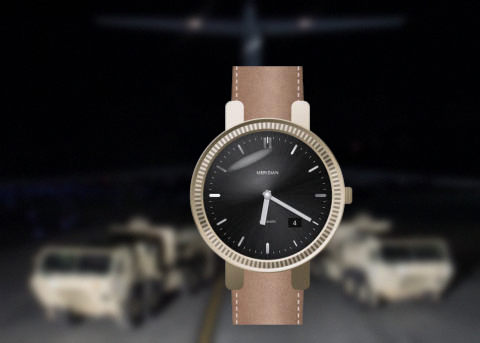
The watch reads 6:20
